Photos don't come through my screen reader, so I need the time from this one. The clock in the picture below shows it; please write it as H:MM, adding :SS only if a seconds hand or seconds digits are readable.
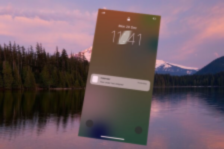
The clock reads 11:41
